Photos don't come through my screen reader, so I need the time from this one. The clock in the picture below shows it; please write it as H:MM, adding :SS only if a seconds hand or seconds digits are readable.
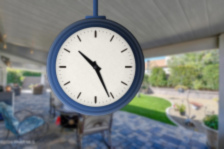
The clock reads 10:26
